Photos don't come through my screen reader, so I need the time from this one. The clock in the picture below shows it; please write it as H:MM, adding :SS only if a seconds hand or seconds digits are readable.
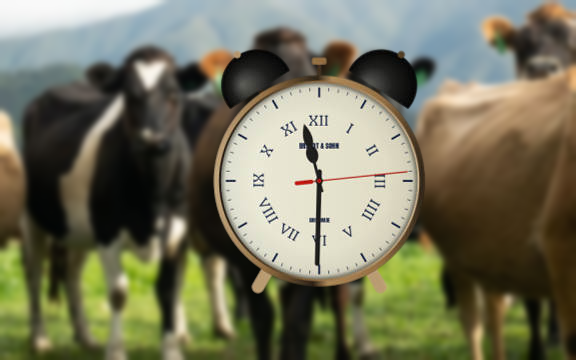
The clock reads 11:30:14
